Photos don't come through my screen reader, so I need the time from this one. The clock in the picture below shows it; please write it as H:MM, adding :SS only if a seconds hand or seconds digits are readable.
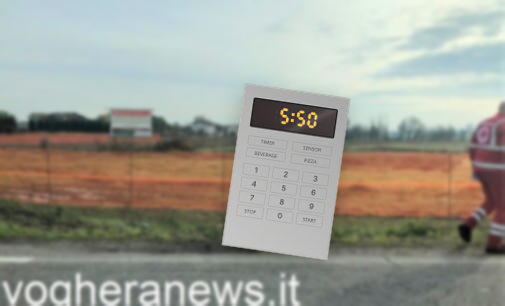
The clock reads 5:50
